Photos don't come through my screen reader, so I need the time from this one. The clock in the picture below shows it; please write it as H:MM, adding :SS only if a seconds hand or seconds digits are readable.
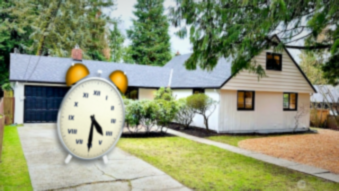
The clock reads 4:30
